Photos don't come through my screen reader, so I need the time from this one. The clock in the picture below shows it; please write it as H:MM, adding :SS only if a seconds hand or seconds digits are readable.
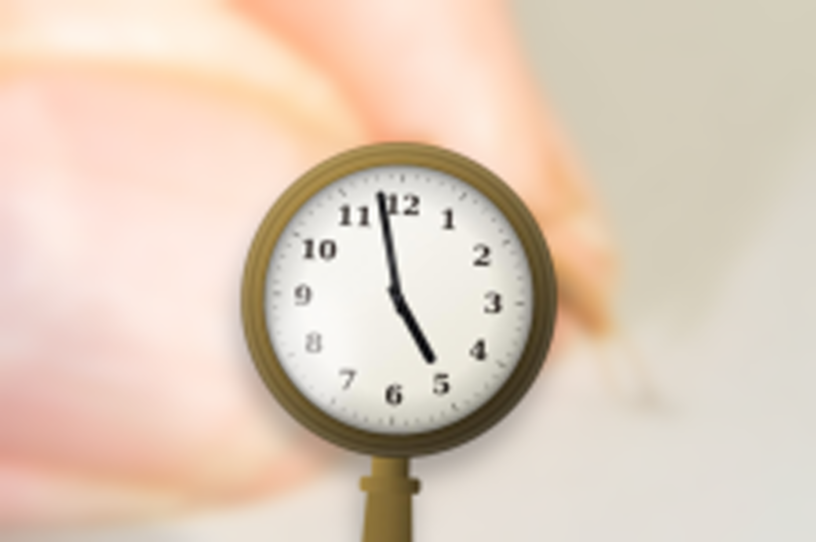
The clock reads 4:58
